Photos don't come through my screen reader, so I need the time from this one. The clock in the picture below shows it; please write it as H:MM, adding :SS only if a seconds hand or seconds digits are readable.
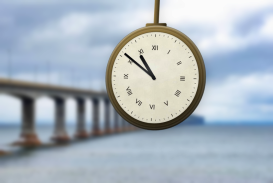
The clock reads 10:51
